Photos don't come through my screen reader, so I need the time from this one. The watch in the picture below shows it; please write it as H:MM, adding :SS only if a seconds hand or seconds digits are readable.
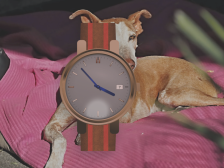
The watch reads 3:53
